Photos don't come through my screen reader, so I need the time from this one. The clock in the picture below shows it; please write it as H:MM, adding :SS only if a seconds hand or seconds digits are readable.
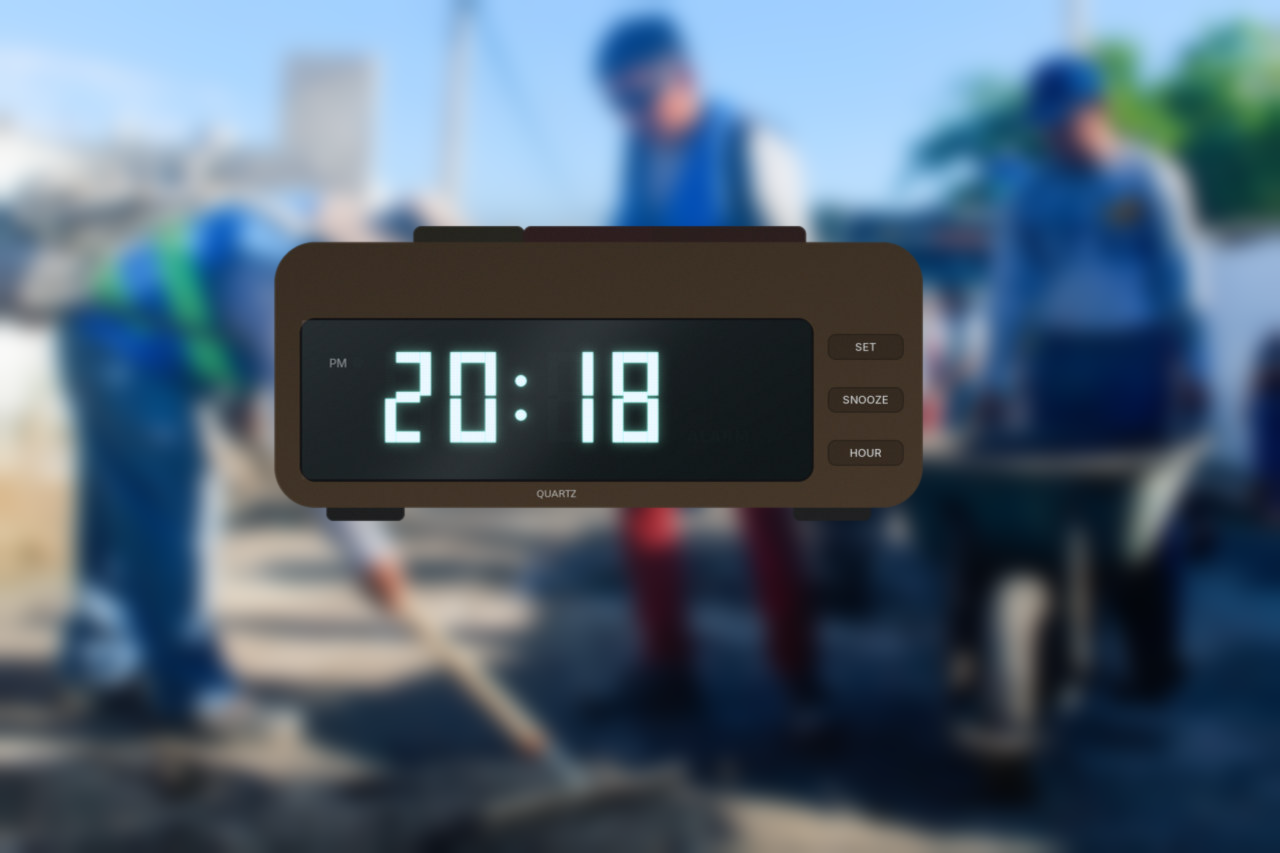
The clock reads 20:18
